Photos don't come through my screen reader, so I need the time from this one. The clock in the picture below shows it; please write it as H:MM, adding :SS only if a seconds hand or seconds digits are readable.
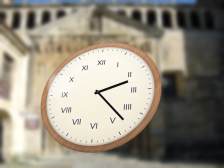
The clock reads 2:23
